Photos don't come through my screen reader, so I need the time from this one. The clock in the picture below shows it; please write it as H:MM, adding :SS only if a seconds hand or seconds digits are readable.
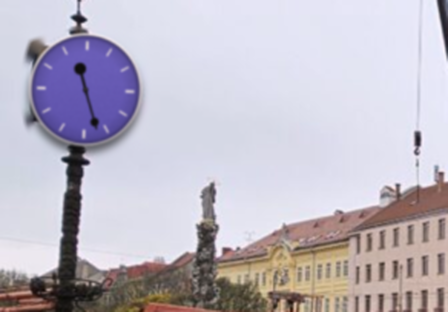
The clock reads 11:27
